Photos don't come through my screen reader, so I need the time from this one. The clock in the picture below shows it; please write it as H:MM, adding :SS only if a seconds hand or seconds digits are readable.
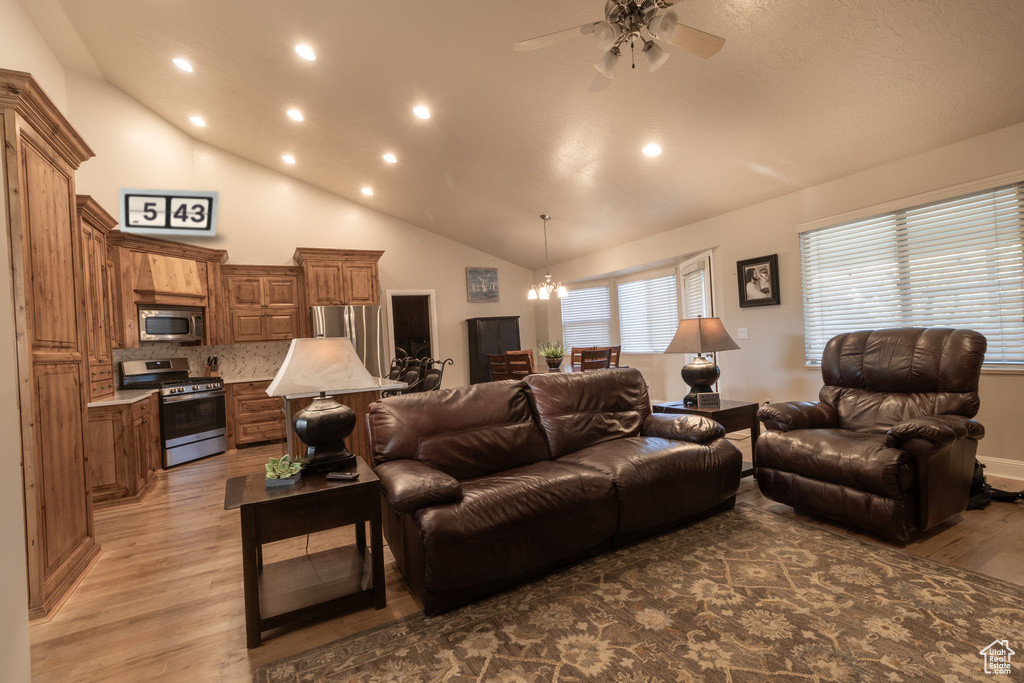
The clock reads 5:43
